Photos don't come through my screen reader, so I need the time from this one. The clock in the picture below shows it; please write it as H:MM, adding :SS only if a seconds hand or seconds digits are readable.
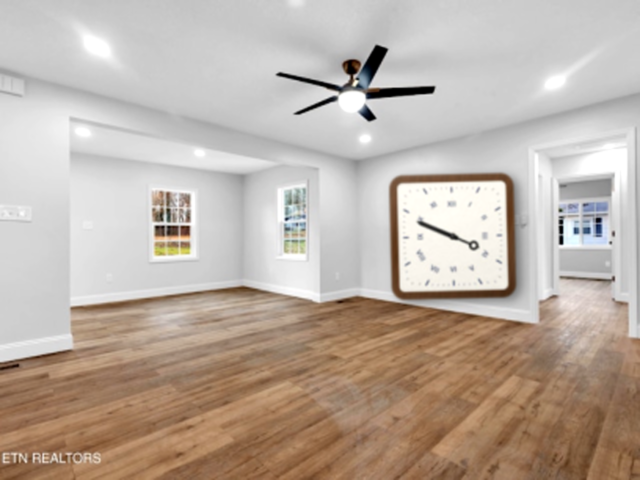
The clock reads 3:49
